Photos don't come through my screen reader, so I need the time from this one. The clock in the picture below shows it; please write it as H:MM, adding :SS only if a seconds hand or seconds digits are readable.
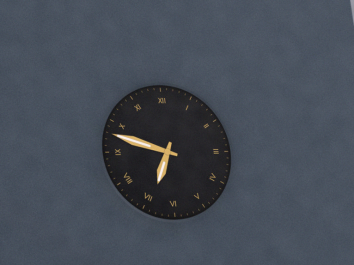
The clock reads 6:48
